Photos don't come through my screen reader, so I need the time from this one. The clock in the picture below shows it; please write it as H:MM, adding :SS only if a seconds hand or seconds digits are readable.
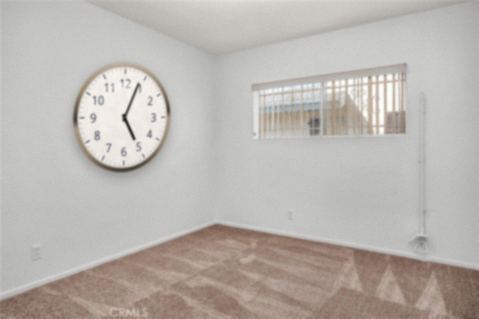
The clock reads 5:04
